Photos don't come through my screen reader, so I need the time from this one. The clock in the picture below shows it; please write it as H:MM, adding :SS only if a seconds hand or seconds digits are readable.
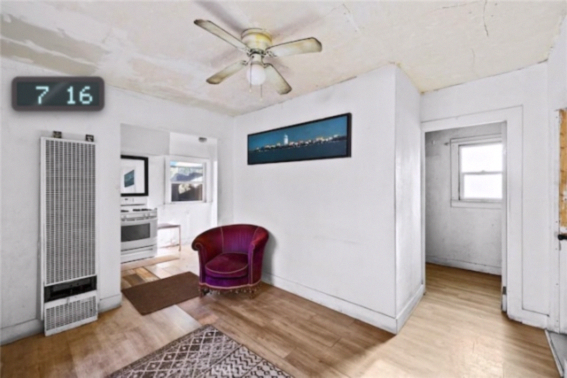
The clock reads 7:16
